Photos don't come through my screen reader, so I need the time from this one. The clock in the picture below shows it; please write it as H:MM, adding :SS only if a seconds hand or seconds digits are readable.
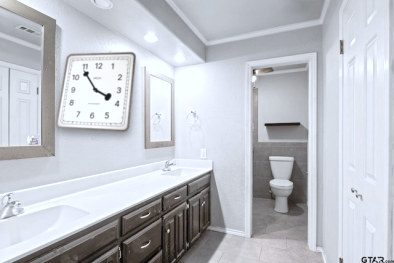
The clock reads 3:54
